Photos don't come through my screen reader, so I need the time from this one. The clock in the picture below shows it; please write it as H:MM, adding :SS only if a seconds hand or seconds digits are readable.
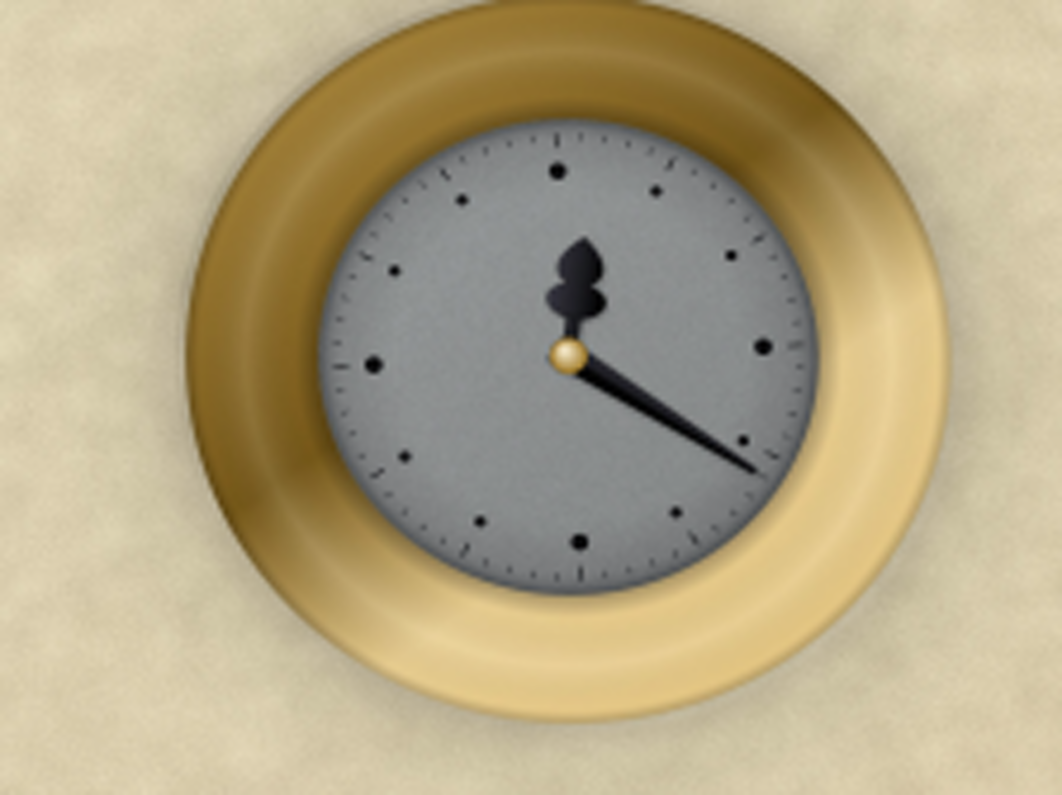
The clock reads 12:21
